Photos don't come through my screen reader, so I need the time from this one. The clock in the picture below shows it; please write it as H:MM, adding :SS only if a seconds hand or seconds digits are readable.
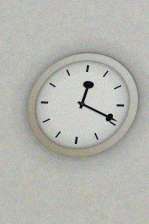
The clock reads 12:19
